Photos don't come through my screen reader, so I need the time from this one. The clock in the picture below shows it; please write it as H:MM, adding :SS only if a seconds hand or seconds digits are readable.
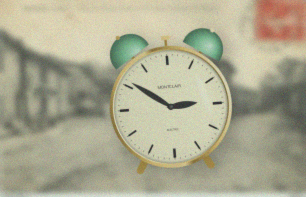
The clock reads 2:51
